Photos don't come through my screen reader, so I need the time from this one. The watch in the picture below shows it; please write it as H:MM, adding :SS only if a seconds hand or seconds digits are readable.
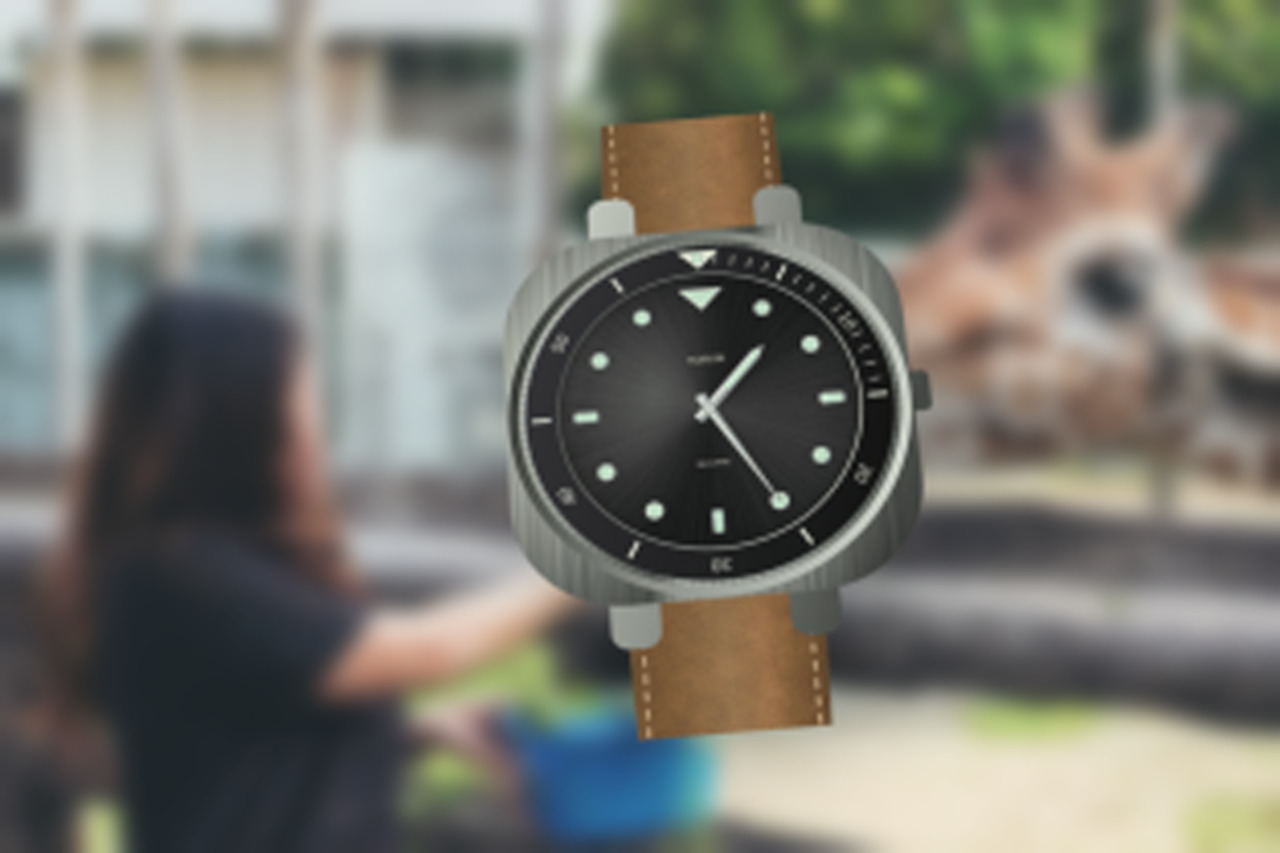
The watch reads 1:25
